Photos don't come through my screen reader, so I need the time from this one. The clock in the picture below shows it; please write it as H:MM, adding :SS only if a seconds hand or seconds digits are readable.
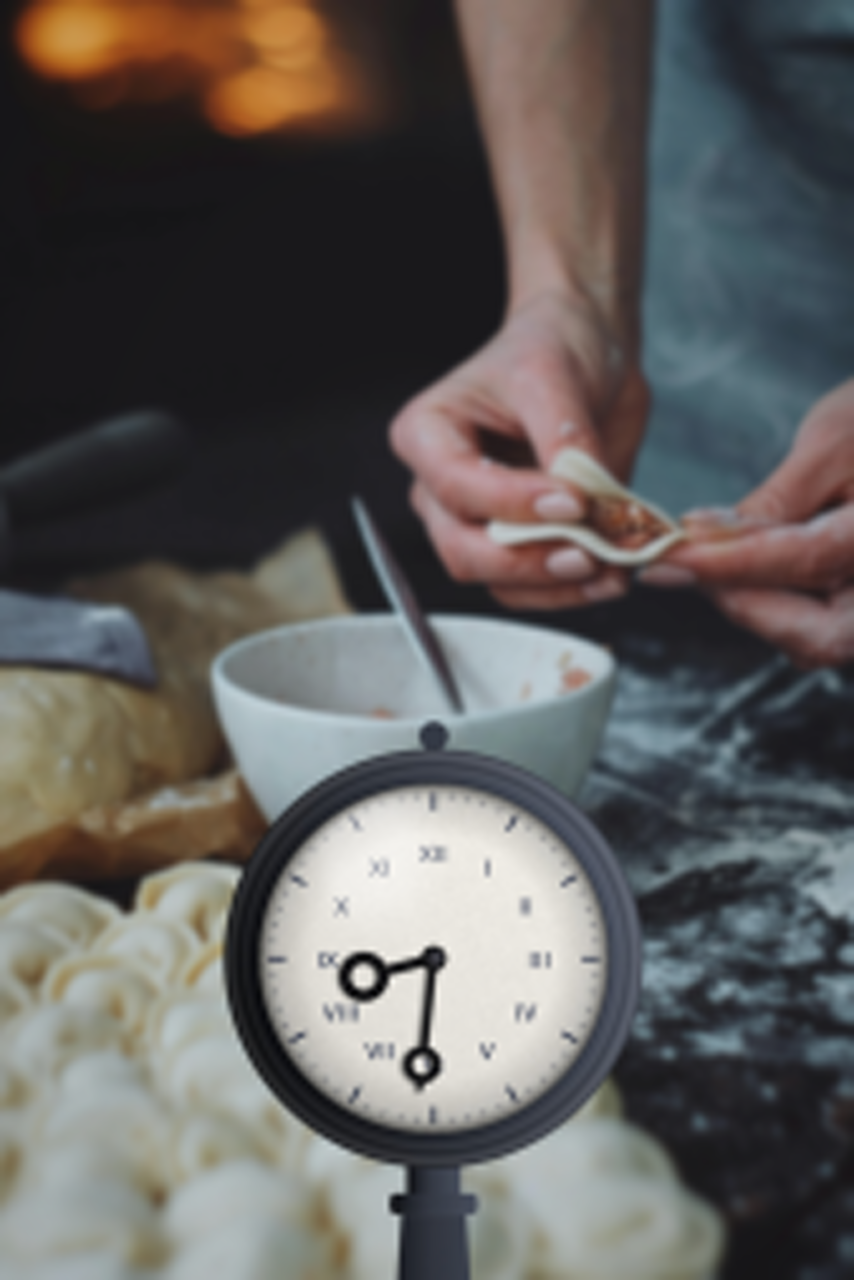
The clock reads 8:31
